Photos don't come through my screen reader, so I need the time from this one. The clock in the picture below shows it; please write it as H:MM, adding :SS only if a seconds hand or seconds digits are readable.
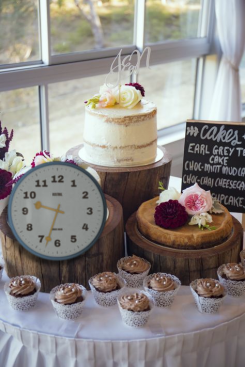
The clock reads 9:33
